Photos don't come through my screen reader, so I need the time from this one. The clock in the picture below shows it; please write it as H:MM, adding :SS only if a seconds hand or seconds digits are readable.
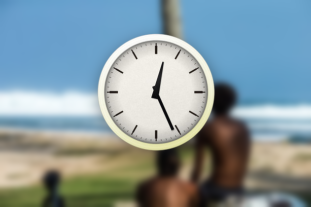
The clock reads 12:26
